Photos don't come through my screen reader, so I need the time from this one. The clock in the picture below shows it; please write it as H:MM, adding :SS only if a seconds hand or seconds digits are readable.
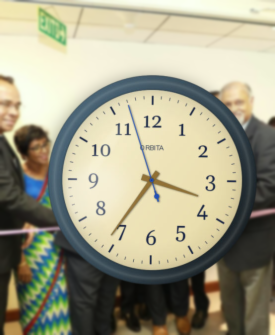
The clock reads 3:35:57
